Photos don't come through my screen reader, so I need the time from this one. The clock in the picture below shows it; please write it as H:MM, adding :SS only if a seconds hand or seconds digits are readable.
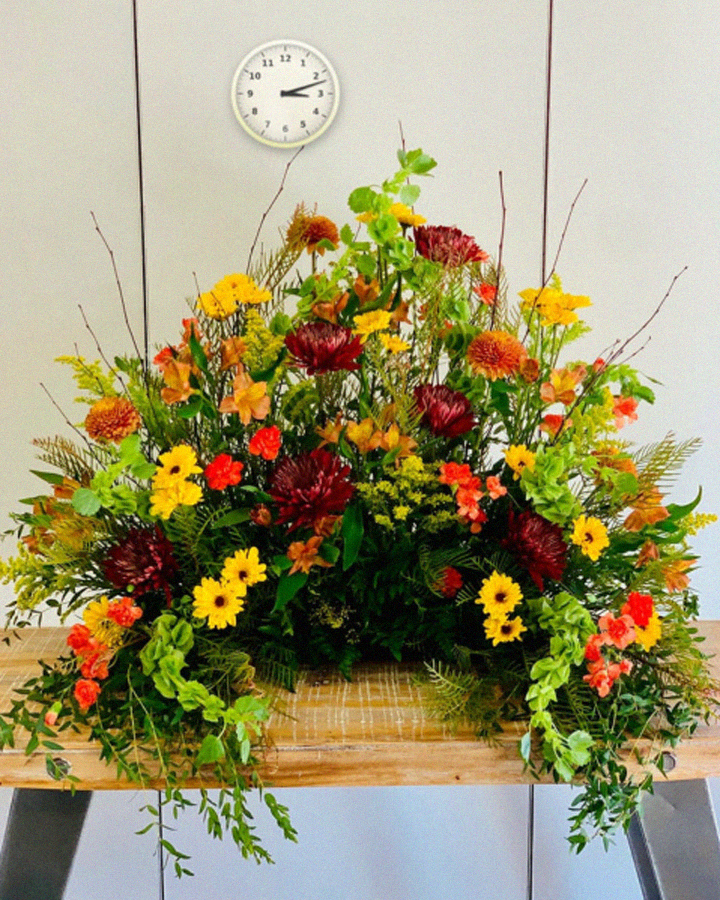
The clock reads 3:12
